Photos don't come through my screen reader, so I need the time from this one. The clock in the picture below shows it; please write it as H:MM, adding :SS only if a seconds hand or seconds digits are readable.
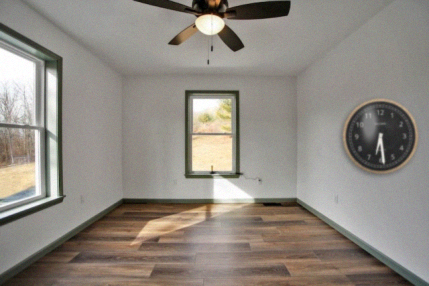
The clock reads 6:29
